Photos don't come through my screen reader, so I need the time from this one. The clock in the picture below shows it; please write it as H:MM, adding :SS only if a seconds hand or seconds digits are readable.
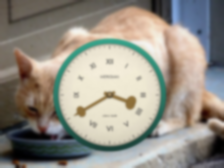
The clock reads 3:40
